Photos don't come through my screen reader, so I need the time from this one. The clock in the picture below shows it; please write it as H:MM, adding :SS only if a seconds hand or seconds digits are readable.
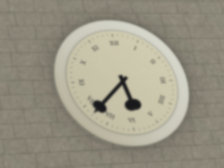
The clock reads 5:38
